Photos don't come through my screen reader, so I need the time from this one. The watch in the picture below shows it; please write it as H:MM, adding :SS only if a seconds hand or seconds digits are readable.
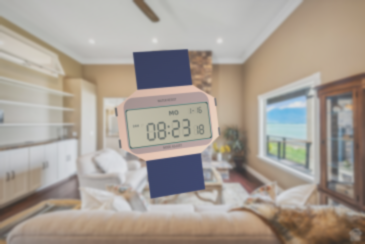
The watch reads 8:23:18
